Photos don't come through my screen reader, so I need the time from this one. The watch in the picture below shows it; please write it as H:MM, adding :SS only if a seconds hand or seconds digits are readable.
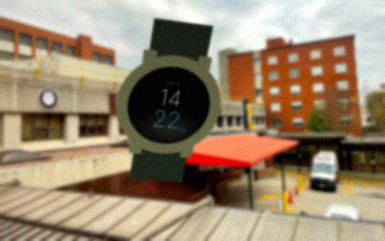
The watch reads 14:22
